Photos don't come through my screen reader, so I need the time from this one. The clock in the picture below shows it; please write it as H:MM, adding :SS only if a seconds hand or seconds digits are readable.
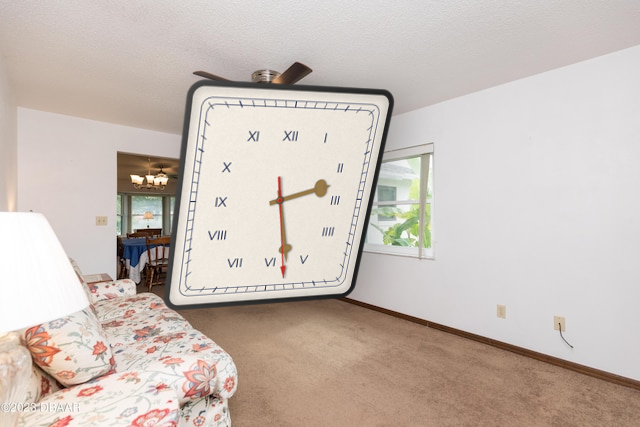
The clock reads 2:27:28
